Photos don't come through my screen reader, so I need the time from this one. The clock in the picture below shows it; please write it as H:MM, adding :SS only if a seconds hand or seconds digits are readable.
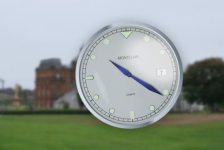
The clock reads 10:21
